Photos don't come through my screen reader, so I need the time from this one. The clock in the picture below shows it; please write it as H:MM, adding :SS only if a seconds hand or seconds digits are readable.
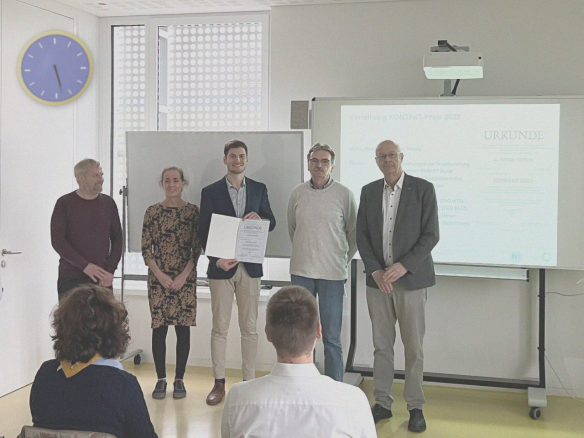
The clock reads 5:28
